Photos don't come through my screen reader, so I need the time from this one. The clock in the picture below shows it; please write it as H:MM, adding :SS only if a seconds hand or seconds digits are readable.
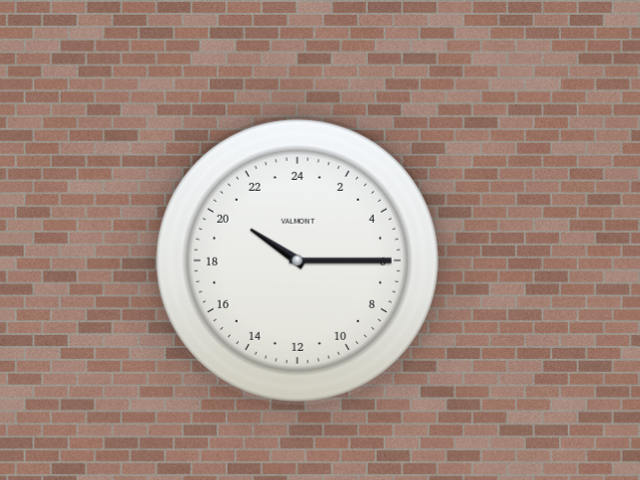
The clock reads 20:15
